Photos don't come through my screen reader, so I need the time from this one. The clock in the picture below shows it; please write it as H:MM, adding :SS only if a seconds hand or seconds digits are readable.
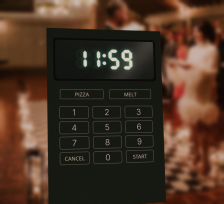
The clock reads 11:59
